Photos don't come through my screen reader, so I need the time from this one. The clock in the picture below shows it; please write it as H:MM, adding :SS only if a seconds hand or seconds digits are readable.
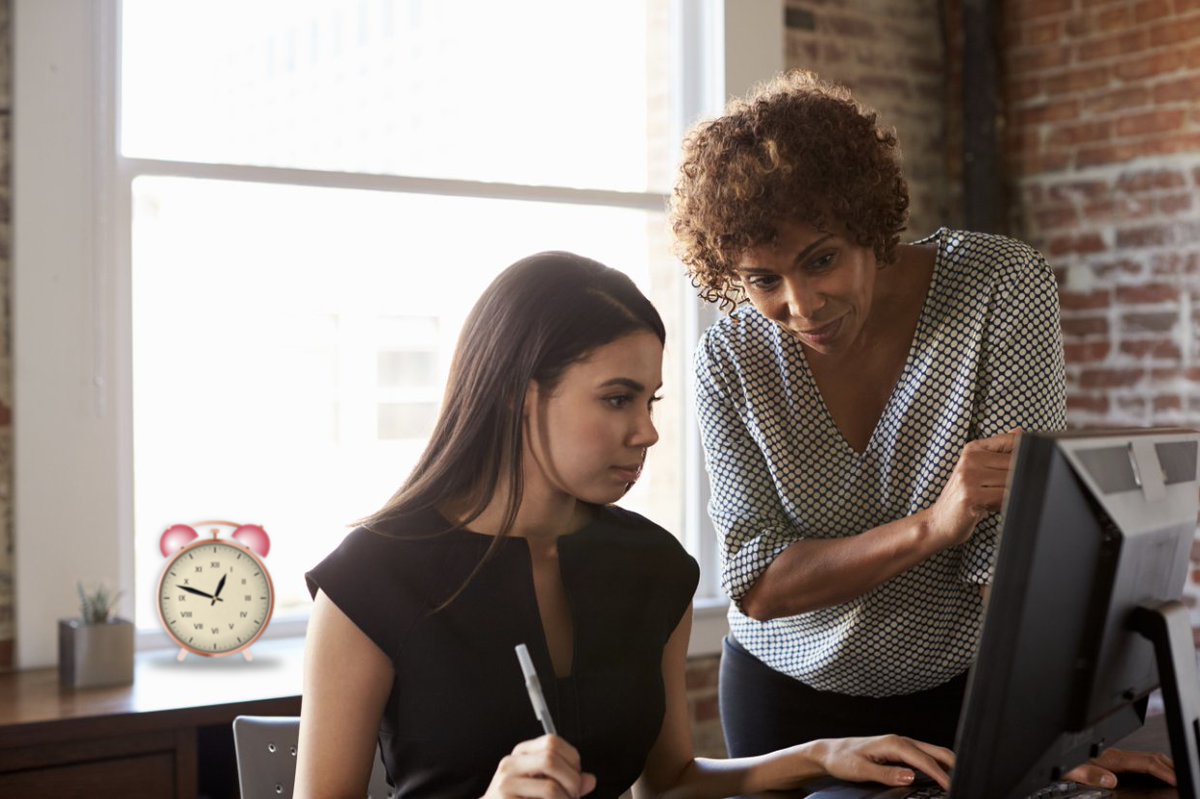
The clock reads 12:48
